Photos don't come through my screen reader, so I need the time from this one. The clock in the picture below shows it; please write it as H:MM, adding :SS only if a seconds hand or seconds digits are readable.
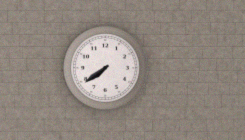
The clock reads 7:39
